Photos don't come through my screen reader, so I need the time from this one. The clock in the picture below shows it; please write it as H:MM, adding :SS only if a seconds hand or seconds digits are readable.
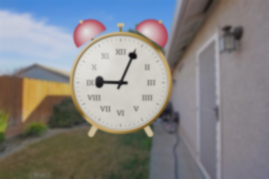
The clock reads 9:04
